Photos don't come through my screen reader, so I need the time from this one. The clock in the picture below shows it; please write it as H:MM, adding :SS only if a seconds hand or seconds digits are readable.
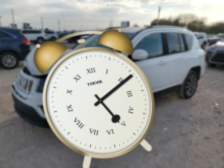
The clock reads 5:11
